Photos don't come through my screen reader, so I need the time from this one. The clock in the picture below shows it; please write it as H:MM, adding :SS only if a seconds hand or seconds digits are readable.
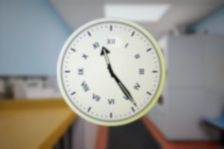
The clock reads 11:24
